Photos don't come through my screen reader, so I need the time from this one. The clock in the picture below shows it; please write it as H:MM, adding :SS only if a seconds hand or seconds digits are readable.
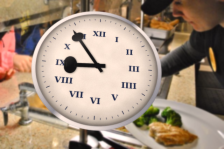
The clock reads 8:54
